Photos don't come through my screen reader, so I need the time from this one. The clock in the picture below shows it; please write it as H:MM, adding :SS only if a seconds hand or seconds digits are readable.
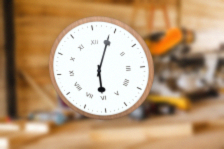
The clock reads 6:04
